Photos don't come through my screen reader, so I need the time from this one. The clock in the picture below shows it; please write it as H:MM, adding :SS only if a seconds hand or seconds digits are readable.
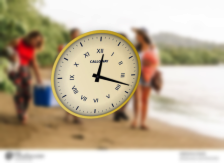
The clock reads 12:18
